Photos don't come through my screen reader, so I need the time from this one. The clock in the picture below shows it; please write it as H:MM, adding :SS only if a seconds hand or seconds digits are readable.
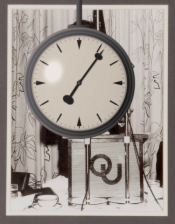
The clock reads 7:06
